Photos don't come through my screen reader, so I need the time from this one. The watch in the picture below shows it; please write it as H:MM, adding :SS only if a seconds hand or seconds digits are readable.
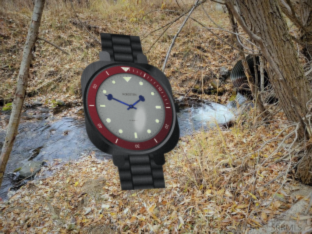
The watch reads 1:49
